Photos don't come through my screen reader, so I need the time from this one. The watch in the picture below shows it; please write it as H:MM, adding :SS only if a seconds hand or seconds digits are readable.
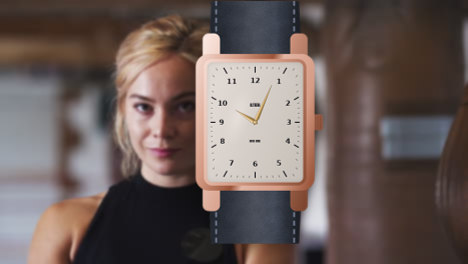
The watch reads 10:04
